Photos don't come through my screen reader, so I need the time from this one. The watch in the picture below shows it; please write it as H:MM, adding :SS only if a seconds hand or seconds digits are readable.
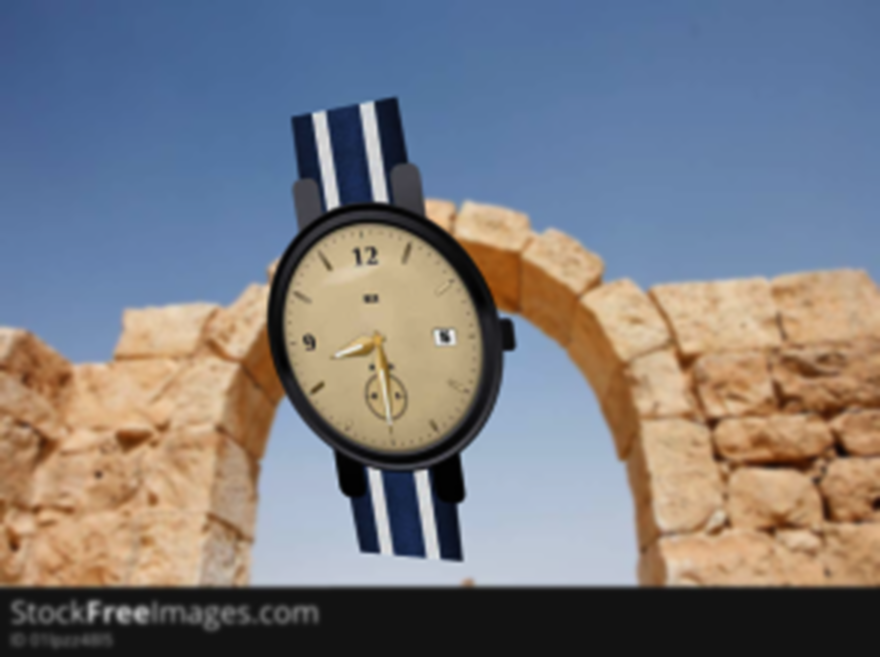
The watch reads 8:30
